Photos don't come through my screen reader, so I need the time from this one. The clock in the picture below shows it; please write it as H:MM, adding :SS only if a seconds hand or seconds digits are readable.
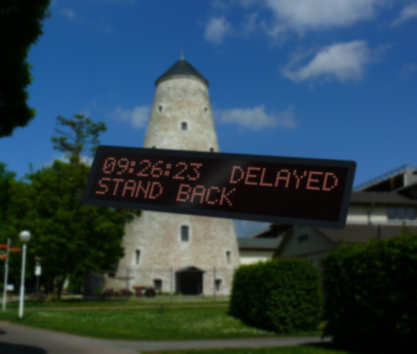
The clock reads 9:26:23
